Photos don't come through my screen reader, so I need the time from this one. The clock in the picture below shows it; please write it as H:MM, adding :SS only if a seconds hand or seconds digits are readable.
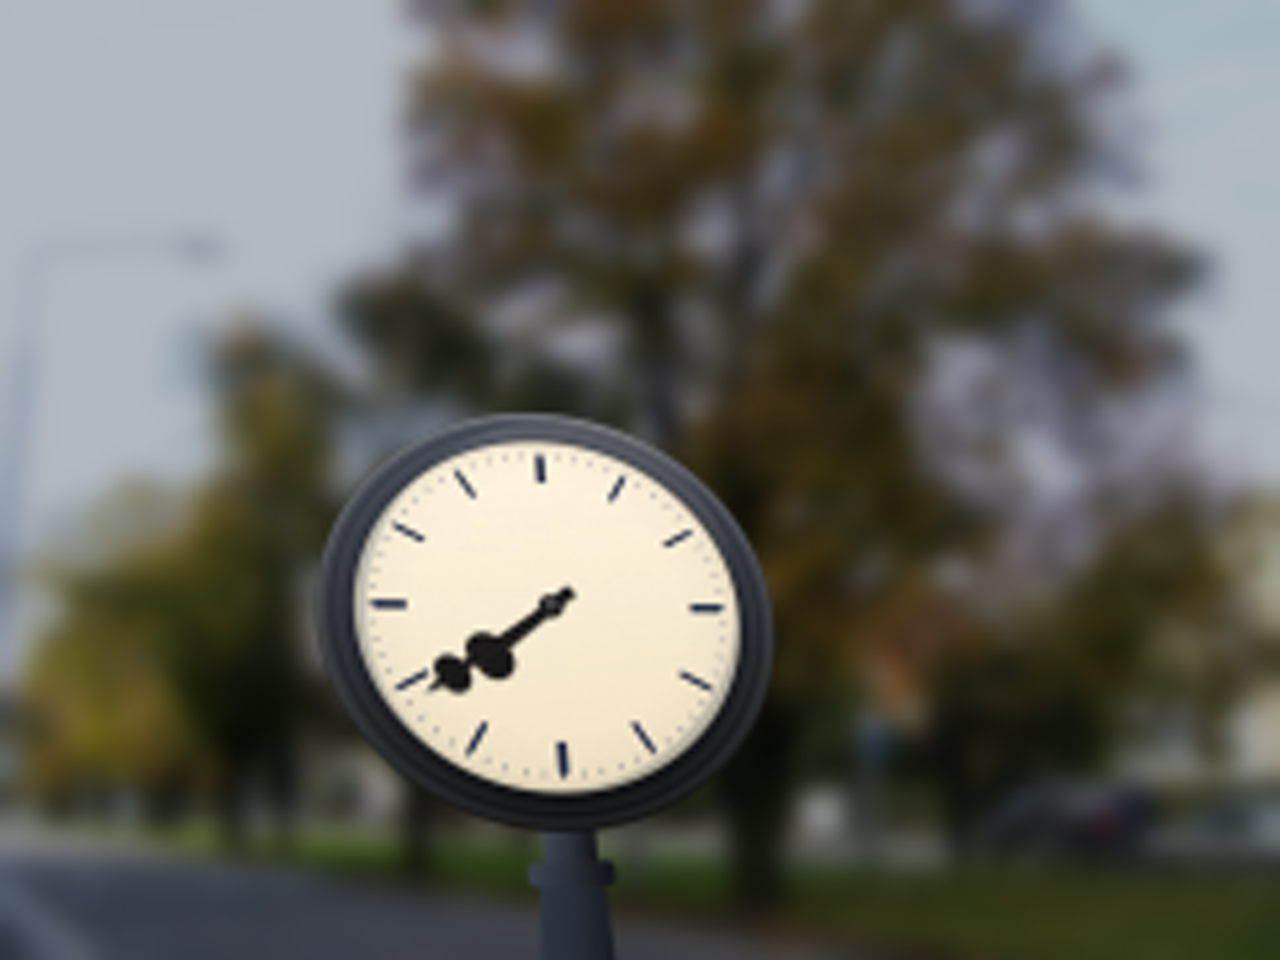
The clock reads 7:39
